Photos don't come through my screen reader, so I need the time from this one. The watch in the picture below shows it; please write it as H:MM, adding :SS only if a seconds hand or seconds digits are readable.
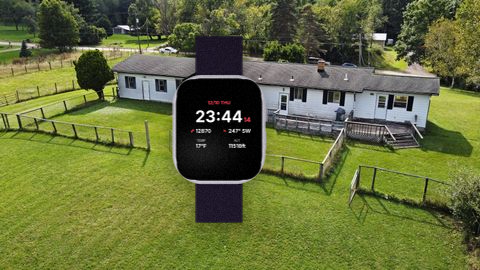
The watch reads 23:44
